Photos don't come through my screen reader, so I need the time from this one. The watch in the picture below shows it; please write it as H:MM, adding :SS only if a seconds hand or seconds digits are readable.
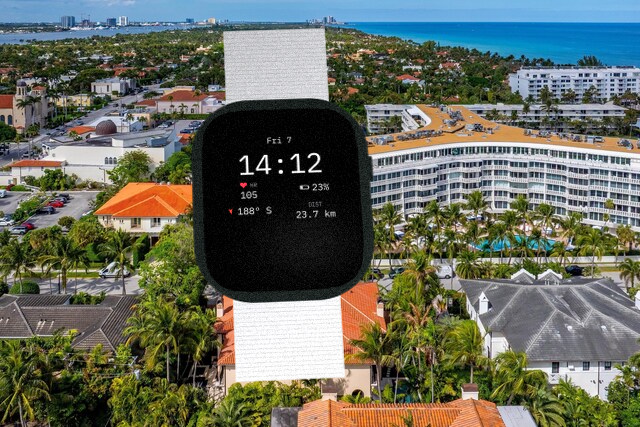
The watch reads 14:12
